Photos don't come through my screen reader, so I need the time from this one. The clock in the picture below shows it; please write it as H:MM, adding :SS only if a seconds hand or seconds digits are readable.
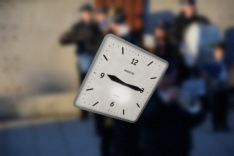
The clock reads 9:15
